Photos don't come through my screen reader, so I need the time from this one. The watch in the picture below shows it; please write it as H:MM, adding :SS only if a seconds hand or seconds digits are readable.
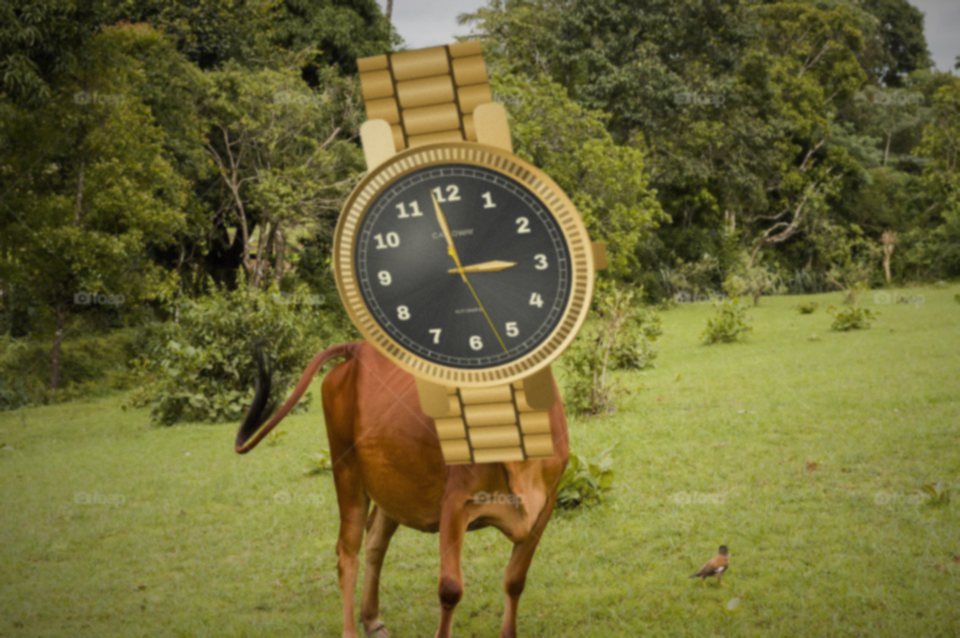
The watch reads 2:58:27
